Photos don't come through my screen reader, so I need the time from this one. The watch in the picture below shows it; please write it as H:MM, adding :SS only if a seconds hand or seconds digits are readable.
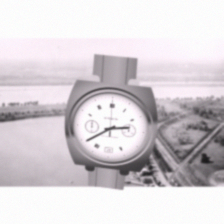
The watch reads 2:39
